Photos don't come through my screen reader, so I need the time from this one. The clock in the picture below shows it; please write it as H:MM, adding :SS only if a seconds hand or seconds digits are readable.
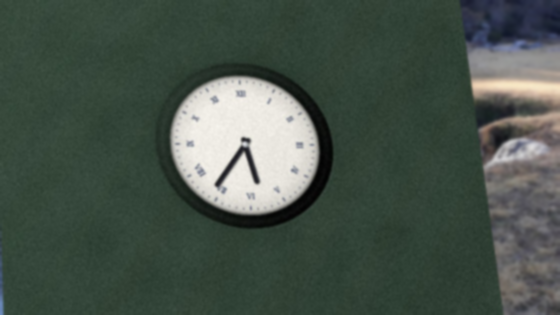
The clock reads 5:36
